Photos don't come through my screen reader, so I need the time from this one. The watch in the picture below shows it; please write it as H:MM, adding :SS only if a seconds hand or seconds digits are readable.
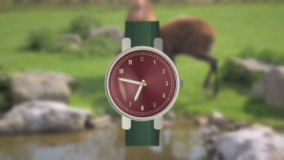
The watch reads 6:47
